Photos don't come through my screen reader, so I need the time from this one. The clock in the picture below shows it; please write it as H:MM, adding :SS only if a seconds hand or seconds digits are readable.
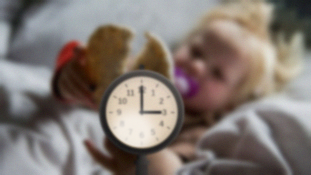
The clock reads 3:00
